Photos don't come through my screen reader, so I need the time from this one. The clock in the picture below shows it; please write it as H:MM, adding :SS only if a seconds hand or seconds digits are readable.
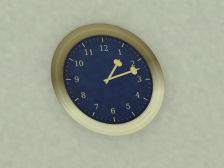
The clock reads 1:12
